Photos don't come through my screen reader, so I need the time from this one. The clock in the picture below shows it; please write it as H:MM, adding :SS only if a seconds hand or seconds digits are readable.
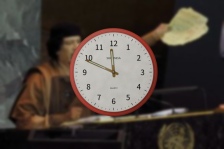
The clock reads 11:49
